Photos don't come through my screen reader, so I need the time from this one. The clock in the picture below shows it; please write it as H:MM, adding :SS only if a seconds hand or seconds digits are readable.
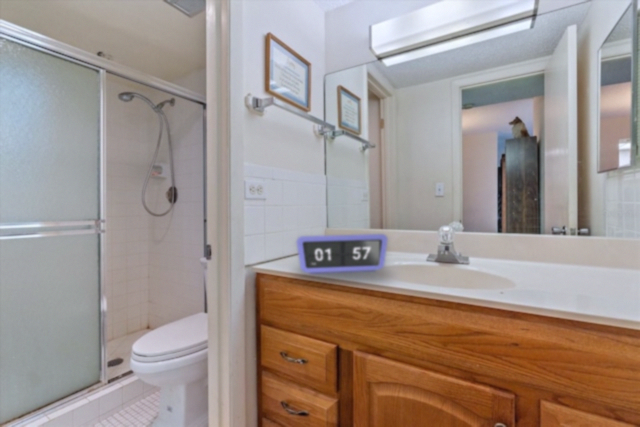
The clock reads 1:57
